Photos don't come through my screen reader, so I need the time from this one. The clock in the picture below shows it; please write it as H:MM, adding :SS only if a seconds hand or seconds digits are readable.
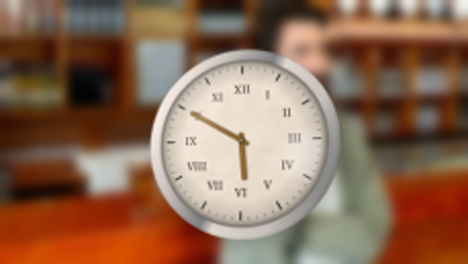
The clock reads 5:50
